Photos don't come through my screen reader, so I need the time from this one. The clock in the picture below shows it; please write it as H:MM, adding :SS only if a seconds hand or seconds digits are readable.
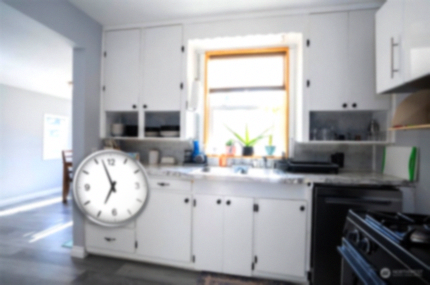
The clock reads 6:57
